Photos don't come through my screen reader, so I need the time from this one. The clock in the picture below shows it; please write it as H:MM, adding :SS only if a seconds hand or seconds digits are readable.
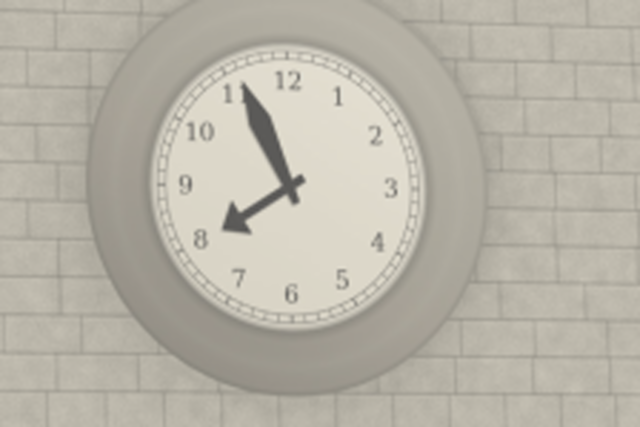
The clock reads 7:56
